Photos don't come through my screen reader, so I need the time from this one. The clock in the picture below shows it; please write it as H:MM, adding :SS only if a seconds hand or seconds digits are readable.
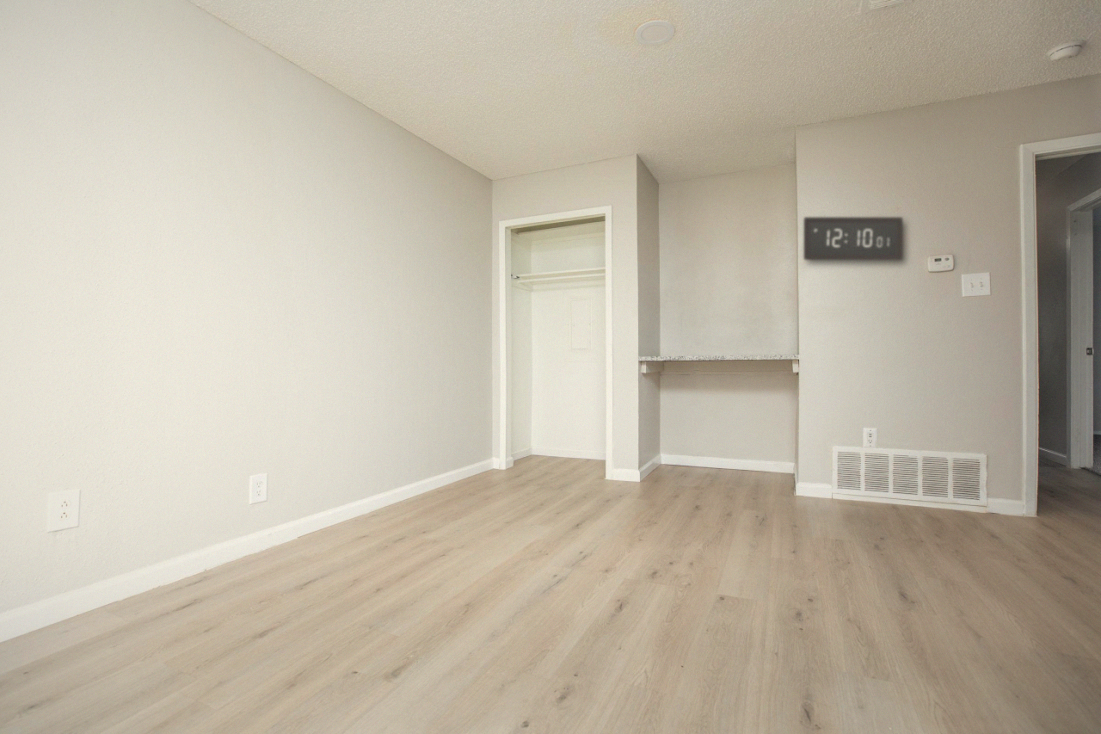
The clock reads 12:10
